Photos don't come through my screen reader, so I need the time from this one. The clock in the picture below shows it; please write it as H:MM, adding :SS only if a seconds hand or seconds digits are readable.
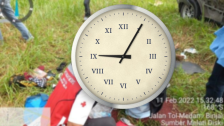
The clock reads 9:05
